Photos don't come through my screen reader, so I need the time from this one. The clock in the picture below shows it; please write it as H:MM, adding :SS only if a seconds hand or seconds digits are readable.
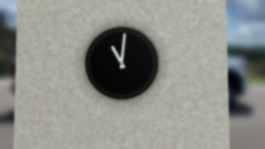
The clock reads 11:01
